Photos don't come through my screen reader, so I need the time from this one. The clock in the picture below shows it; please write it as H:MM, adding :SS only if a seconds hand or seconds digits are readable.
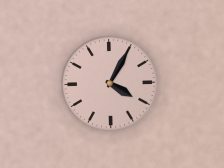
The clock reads 4:05
